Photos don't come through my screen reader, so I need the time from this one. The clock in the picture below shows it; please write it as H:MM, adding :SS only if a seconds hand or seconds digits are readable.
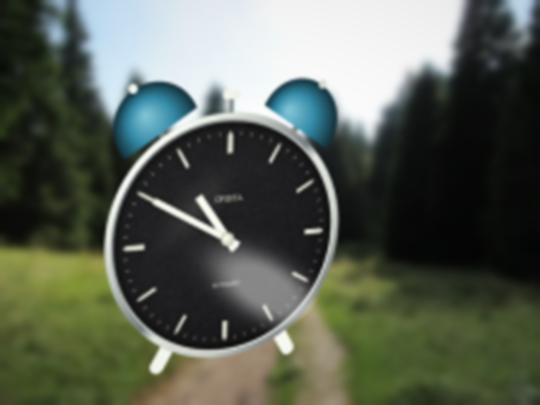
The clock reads 10:50
